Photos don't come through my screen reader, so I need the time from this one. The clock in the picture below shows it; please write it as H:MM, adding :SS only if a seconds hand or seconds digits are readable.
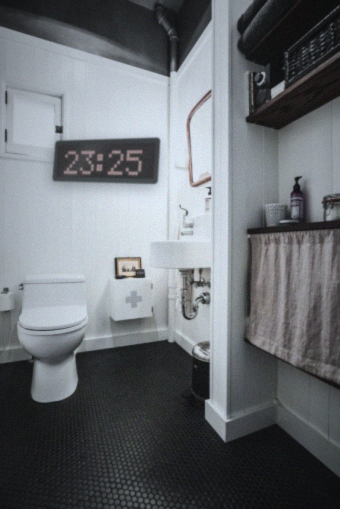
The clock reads 23:25
